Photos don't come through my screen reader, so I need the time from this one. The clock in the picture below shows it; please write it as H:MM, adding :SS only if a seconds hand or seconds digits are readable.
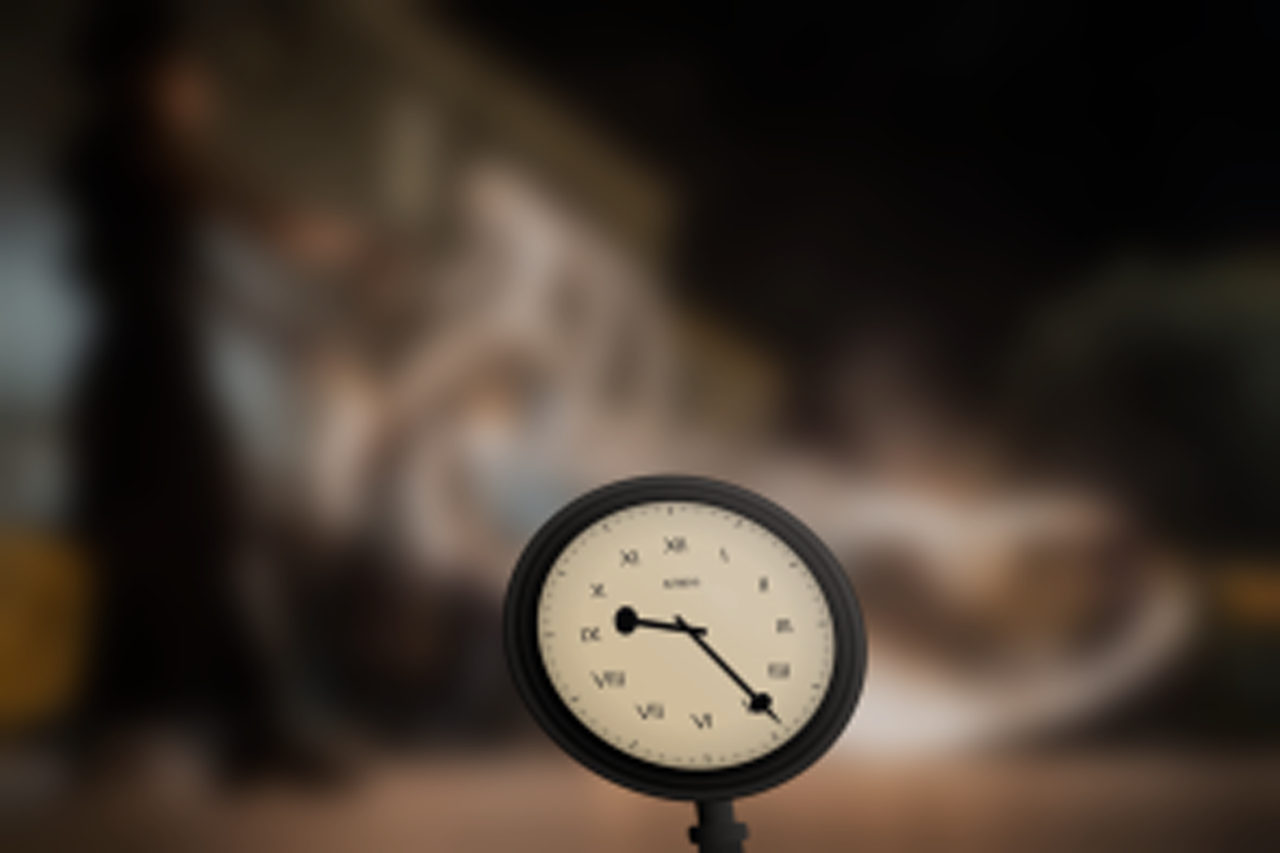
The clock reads 9:24
